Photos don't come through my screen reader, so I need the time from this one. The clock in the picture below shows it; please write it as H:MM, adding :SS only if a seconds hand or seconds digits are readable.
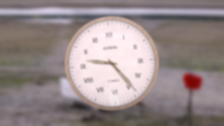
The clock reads 9:24
